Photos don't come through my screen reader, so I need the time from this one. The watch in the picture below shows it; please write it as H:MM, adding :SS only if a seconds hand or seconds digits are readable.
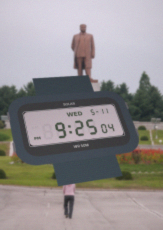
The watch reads 9:25:04
